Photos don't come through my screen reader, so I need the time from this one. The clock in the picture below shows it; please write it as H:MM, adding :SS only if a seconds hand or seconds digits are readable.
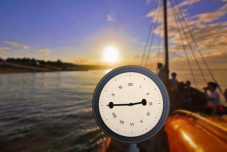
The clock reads 2:45
